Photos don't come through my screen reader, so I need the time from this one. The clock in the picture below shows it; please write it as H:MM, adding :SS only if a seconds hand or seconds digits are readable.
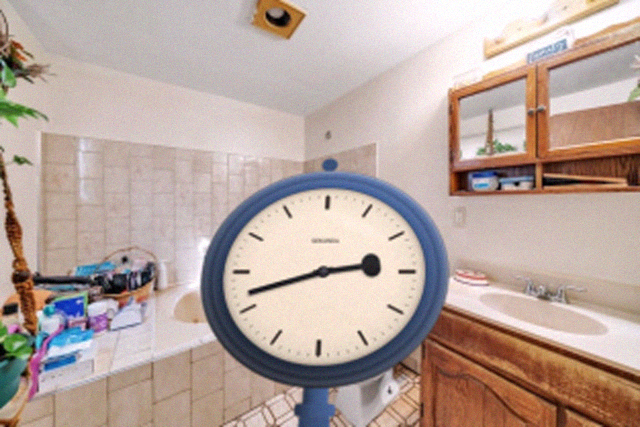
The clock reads 2:42
